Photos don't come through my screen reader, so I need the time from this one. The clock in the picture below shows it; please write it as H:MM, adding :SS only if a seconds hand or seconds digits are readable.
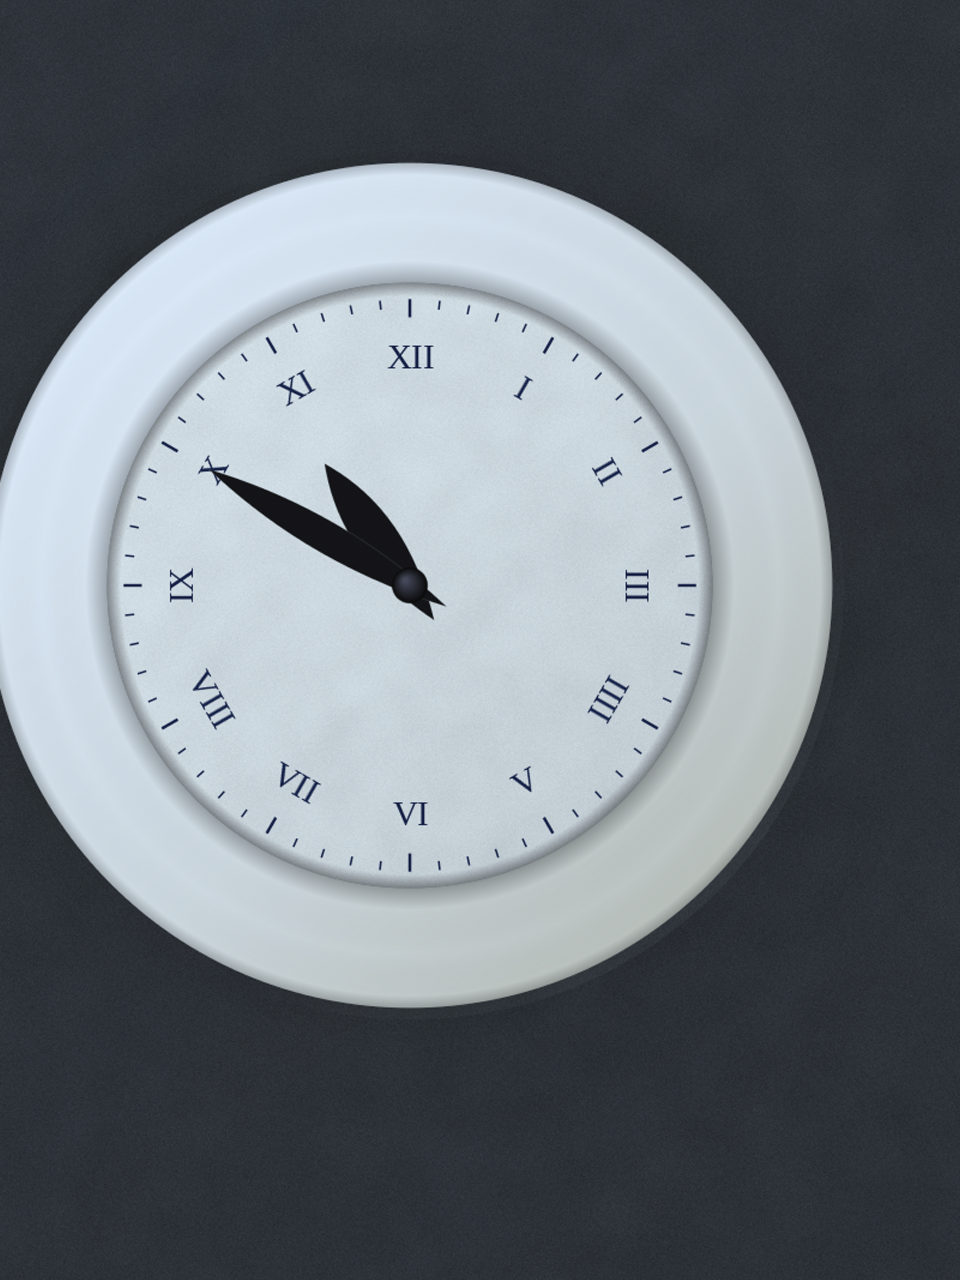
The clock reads 10:50
